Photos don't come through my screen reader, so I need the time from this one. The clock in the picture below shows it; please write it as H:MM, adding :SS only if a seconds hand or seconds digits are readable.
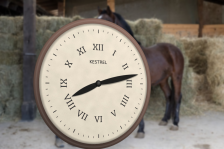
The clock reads 8:13
